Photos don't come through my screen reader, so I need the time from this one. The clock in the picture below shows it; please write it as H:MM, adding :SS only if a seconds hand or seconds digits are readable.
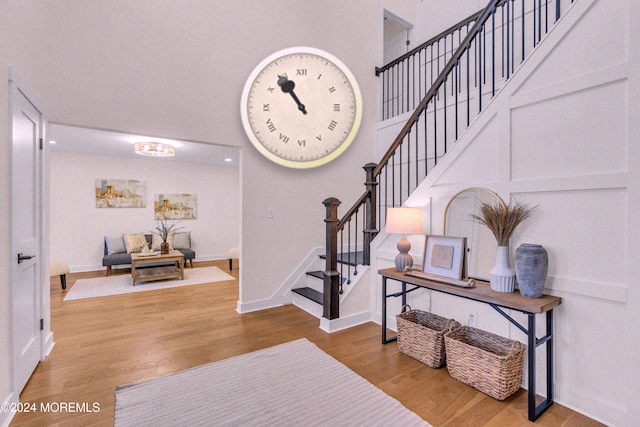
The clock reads 10:54
